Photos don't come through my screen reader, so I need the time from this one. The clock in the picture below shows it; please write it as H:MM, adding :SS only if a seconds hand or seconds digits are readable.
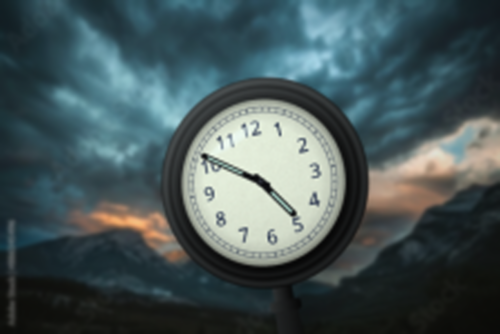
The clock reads 4:51
